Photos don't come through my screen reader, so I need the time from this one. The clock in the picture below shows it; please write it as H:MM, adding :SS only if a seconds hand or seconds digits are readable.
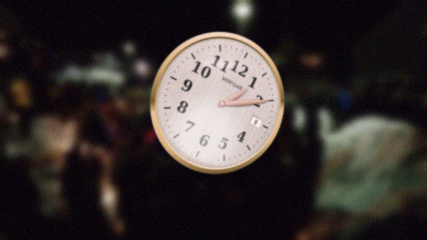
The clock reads 1:10
